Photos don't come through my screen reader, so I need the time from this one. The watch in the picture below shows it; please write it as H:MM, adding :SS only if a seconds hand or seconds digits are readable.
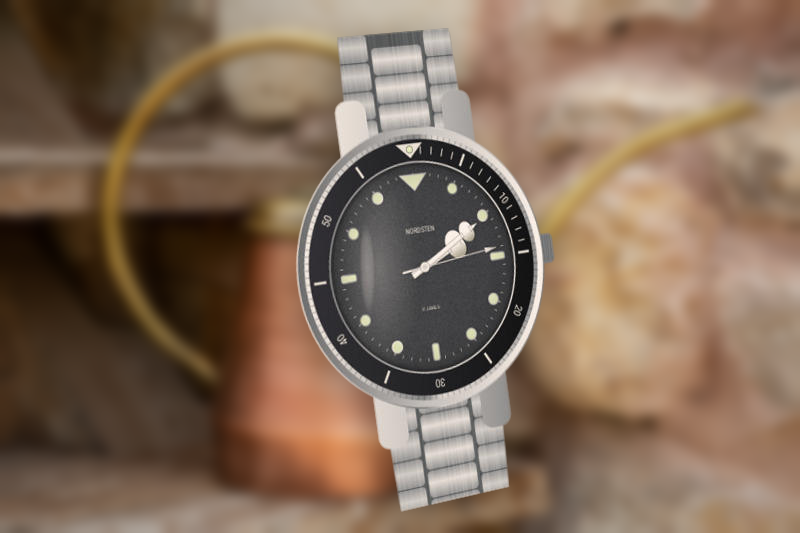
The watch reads 2:10:14
